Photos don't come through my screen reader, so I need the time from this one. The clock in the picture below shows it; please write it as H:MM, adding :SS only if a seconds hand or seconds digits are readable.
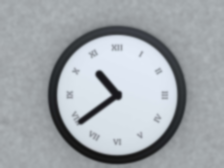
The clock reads 10:39
